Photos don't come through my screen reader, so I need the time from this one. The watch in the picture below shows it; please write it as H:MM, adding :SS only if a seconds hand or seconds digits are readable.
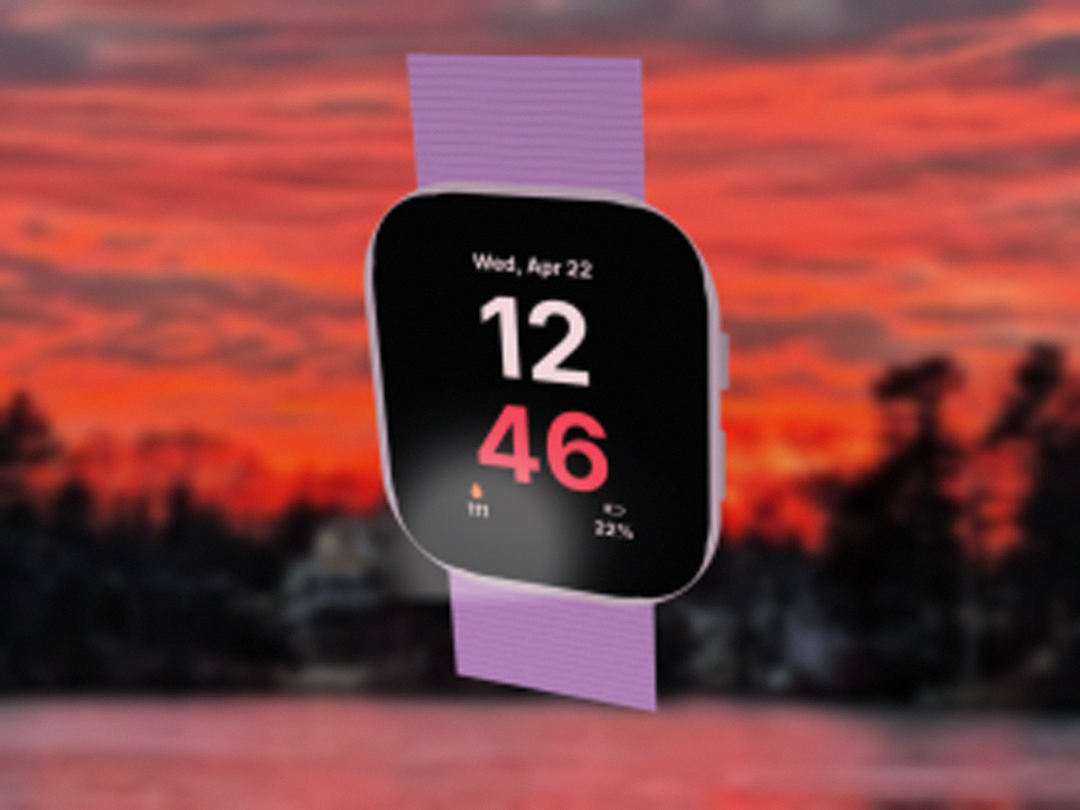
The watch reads 12:46
